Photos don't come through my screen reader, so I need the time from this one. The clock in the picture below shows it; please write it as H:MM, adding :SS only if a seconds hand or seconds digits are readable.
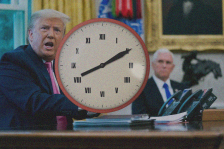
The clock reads 8:10
